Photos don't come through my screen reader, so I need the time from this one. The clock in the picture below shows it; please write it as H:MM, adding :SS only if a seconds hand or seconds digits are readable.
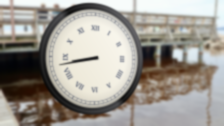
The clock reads 8:43
